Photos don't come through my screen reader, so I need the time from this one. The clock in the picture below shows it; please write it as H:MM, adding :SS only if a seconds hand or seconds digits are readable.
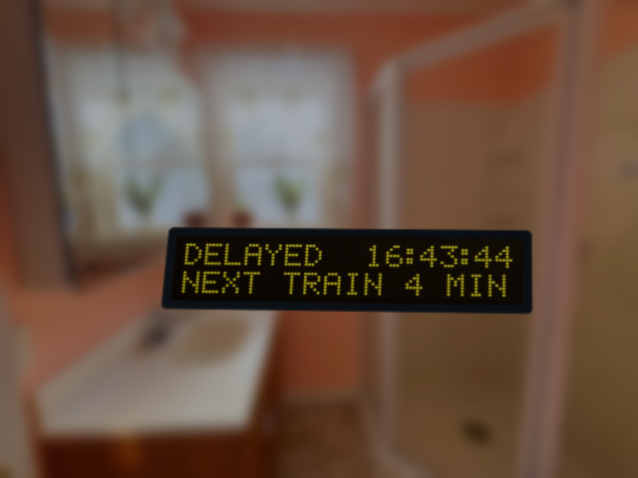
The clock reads 16:43:44
